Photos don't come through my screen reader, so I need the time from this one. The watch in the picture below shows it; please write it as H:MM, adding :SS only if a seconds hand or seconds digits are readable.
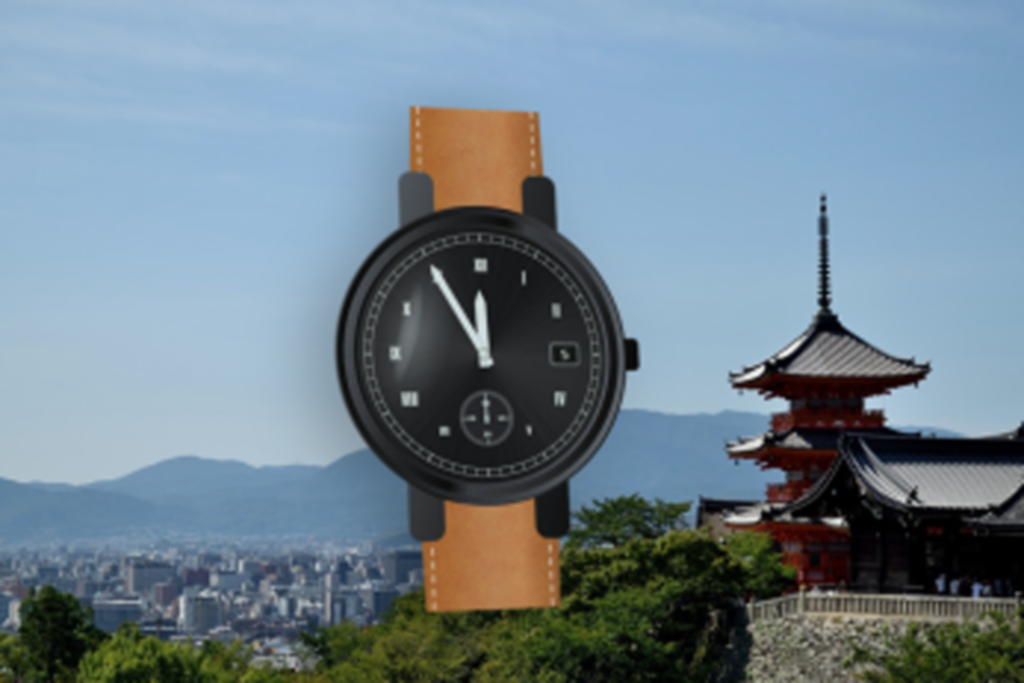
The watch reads 11:55
